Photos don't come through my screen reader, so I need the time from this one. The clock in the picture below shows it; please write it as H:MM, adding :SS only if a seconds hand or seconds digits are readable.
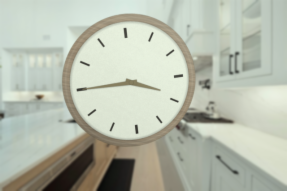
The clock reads 3:45
